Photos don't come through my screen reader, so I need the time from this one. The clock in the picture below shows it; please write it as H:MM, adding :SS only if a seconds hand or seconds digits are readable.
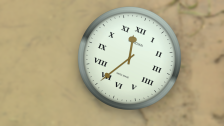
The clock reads 11:35
